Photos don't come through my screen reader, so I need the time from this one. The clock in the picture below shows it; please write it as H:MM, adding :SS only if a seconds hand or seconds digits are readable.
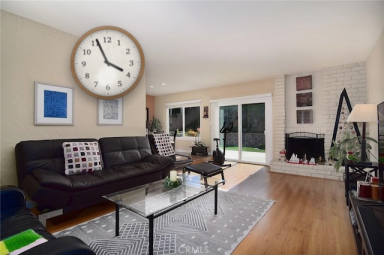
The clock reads 3:56
